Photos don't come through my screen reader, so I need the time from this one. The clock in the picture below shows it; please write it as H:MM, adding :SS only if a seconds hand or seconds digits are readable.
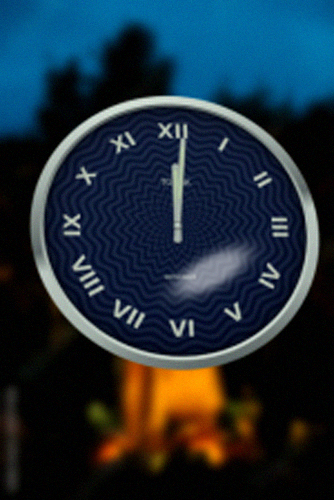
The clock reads 12:01
